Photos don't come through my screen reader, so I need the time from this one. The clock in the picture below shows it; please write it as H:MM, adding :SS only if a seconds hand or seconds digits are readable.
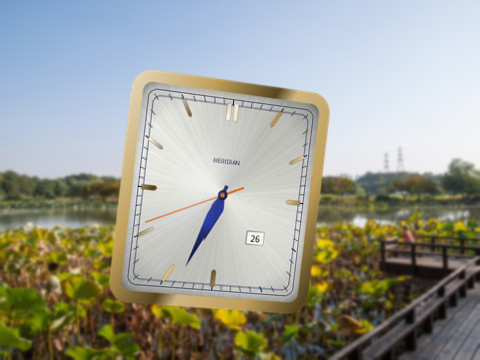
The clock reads 6:33:41
